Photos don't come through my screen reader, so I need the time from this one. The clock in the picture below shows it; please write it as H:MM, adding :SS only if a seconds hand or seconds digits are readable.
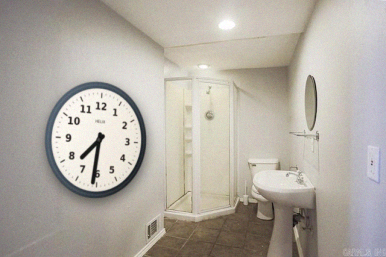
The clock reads 7:31
